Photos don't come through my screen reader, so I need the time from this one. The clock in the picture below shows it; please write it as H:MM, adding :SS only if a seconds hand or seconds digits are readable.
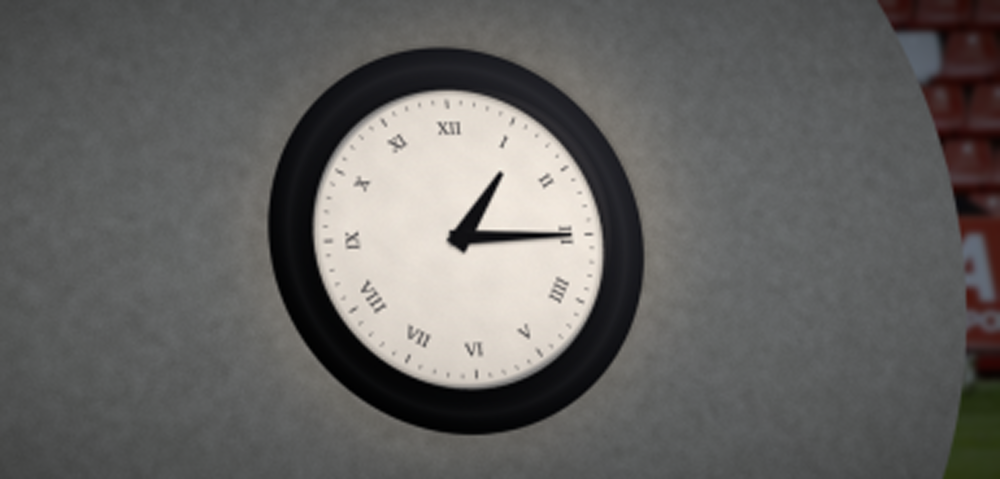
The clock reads 1:15
